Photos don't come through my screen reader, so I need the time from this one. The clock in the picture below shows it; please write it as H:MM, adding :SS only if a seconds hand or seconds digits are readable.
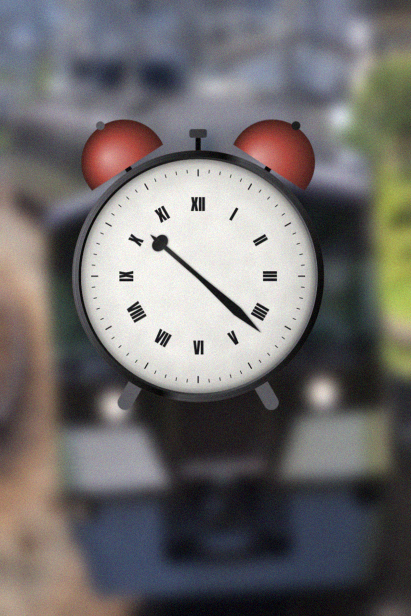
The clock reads 10:22
